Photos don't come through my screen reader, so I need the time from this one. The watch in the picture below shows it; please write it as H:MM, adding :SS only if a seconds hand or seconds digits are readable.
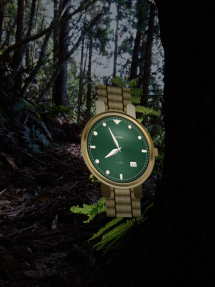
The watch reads 7:56
